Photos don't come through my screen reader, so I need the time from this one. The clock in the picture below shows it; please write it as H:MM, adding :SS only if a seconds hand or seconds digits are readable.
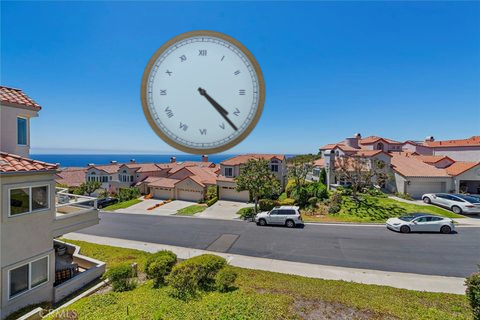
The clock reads 4:23
